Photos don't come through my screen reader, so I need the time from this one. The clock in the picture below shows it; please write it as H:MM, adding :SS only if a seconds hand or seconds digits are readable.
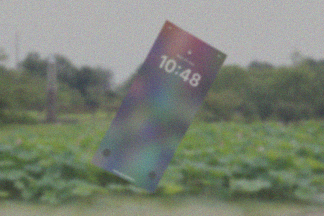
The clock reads 10:48
